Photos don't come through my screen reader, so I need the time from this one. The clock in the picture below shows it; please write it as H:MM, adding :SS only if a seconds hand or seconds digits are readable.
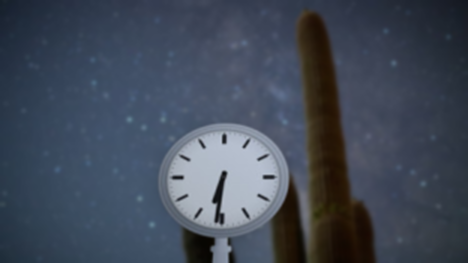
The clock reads 6:31
